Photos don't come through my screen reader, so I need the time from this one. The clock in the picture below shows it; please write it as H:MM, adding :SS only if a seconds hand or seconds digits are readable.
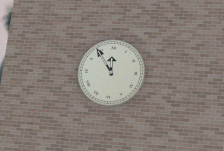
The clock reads 11:54
